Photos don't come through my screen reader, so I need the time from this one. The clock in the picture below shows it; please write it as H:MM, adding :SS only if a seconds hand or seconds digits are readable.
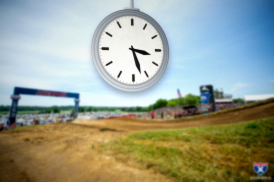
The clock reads 3:27
